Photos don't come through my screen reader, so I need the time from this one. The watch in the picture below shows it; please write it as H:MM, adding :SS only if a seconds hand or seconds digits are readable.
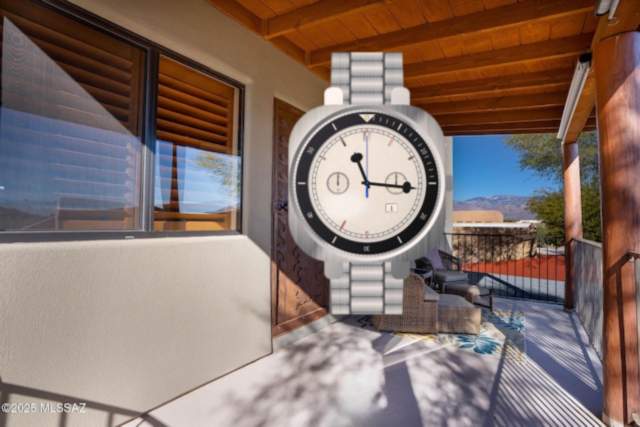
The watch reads 11:16
